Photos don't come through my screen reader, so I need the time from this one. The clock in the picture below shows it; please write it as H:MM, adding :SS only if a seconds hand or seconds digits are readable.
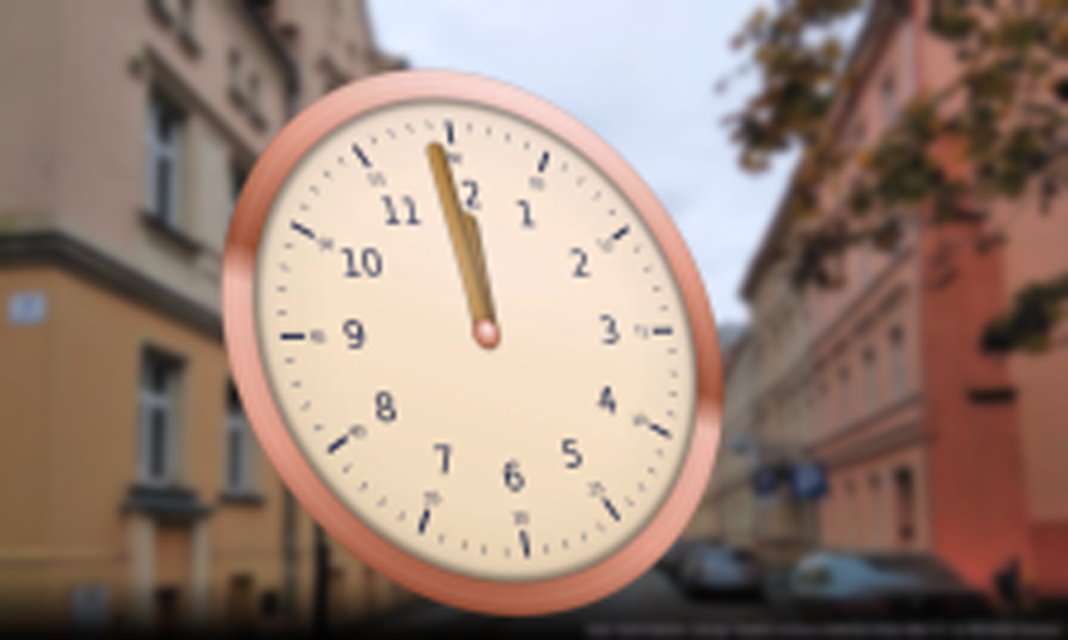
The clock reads 11:59
